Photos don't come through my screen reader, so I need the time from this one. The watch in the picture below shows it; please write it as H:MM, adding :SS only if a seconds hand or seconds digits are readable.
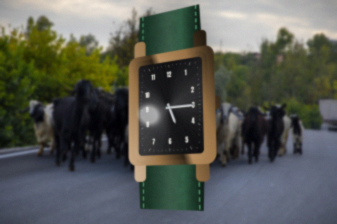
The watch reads 5:15
